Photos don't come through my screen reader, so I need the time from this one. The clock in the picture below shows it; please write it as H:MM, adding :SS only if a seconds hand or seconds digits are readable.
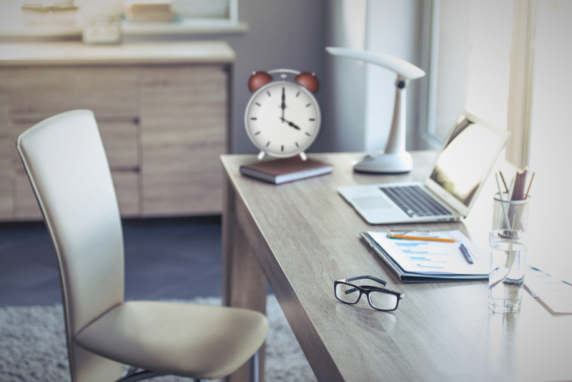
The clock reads 4:00
